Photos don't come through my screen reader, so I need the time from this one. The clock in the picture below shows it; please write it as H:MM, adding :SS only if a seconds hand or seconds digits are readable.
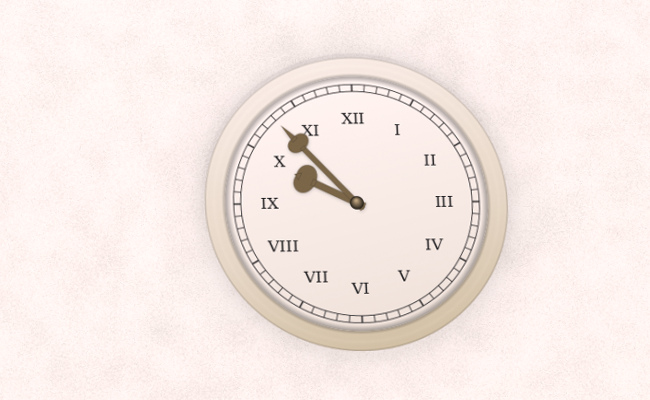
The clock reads 9:53
